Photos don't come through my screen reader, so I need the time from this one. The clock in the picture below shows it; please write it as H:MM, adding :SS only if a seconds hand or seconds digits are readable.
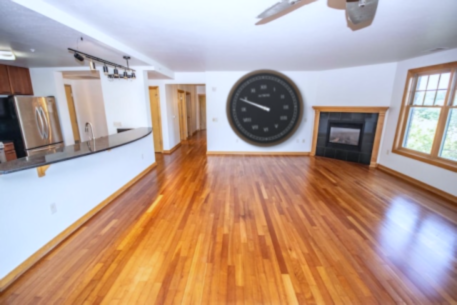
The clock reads 9:49
